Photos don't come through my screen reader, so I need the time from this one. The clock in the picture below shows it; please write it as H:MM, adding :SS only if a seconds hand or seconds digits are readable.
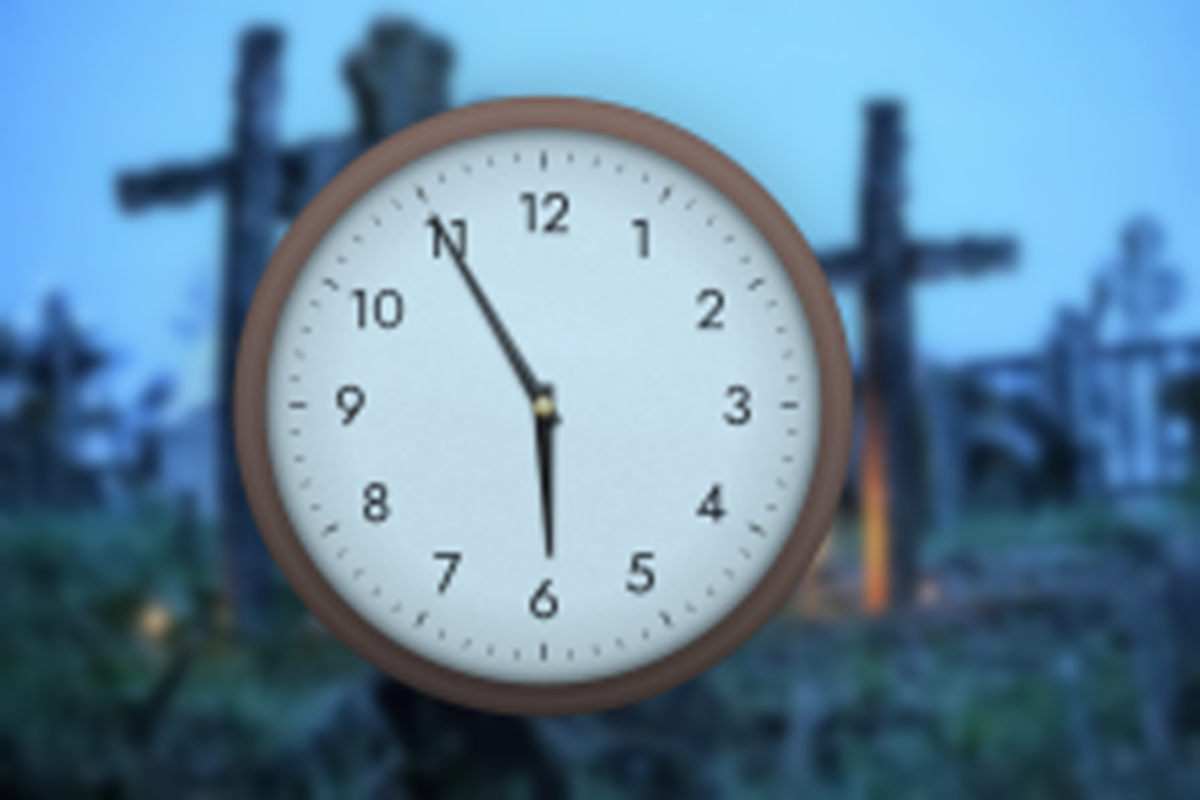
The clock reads 5:55
